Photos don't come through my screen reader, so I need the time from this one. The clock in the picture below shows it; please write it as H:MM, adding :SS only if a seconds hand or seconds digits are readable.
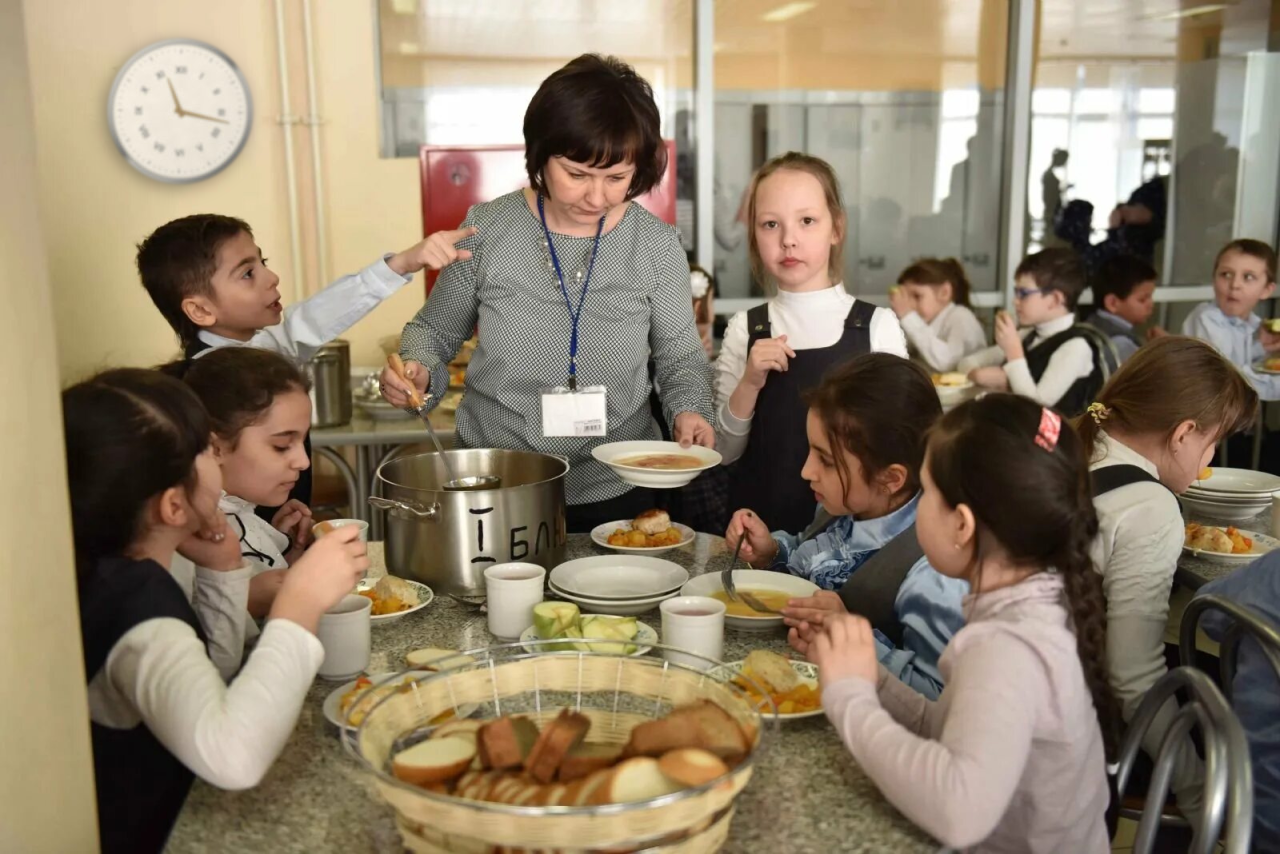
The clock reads 11:17
